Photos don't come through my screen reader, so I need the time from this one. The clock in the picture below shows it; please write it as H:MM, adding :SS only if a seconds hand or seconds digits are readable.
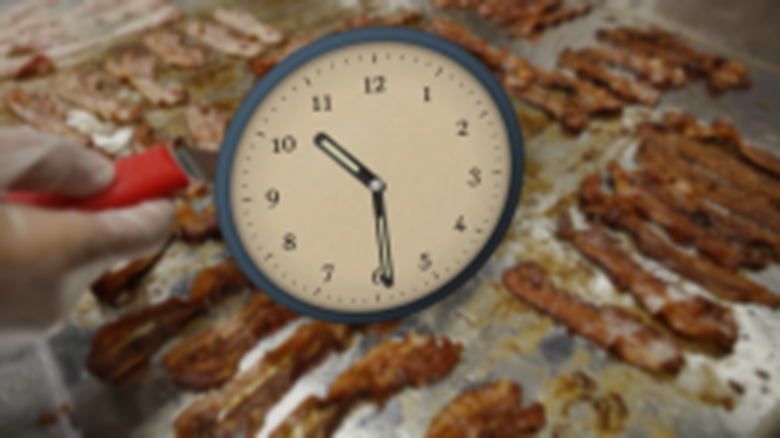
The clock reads 10:29
